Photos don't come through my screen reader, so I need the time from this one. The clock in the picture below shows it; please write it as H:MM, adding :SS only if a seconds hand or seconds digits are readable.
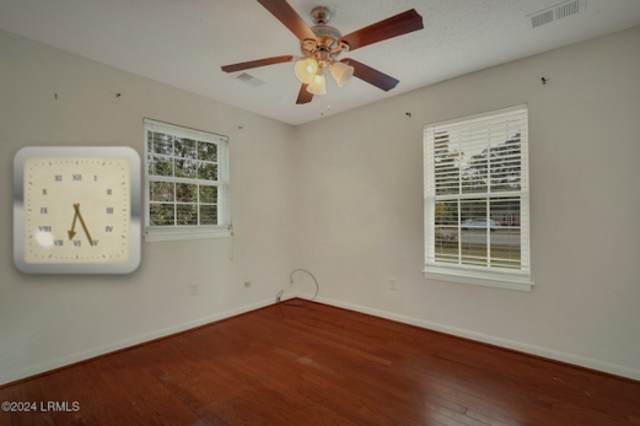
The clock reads 6:26
